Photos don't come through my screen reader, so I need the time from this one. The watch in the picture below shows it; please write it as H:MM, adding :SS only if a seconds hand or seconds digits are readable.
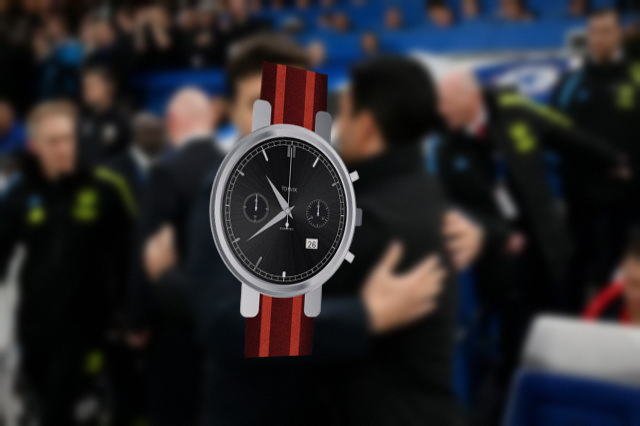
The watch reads 10:39
